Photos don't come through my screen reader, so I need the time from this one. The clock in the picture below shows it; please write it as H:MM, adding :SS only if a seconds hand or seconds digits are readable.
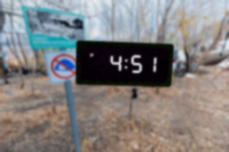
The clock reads 4:51
